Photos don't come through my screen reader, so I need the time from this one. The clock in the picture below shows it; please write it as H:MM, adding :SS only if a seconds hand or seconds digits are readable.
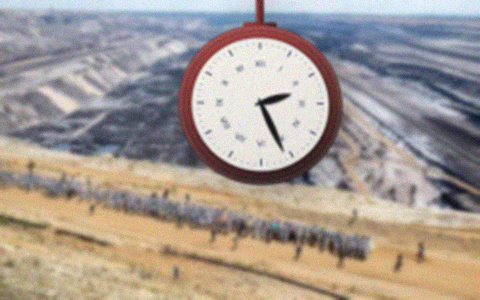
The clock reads 2:26
